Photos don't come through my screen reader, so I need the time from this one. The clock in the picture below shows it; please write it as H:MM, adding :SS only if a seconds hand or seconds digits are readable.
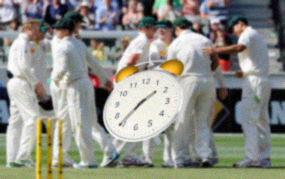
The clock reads 1:36
